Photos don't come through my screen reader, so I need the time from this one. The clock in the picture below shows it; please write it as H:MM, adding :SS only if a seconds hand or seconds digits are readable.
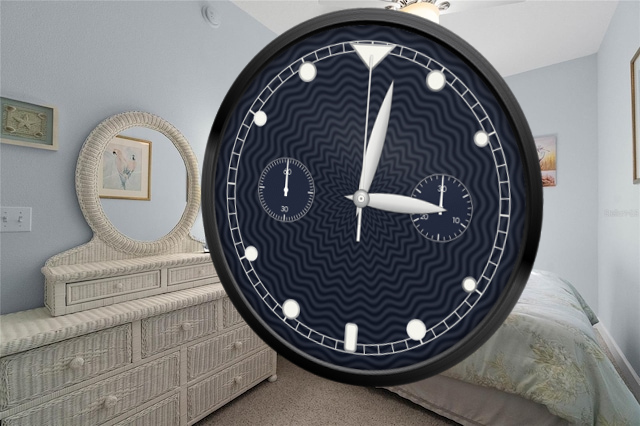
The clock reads 3:02
